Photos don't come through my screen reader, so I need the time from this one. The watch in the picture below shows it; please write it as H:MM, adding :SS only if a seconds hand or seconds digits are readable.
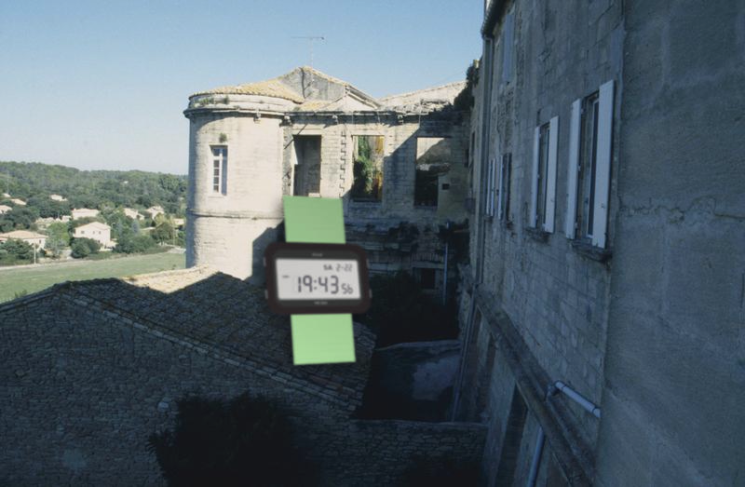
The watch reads 19:43
